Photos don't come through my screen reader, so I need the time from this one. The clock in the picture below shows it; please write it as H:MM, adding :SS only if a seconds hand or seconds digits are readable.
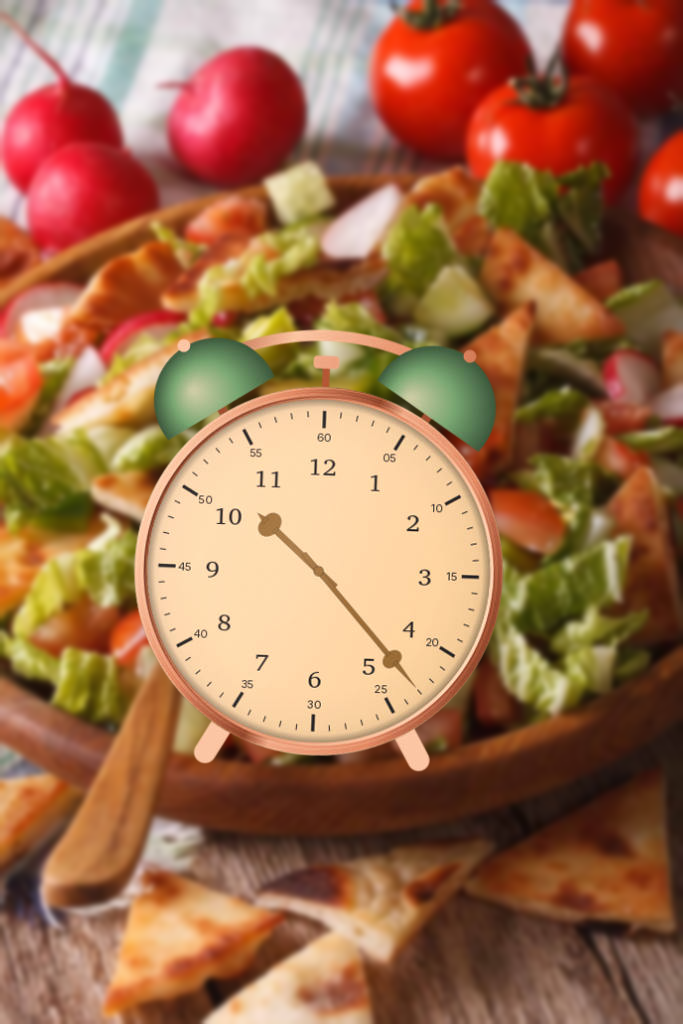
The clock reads 10:23
